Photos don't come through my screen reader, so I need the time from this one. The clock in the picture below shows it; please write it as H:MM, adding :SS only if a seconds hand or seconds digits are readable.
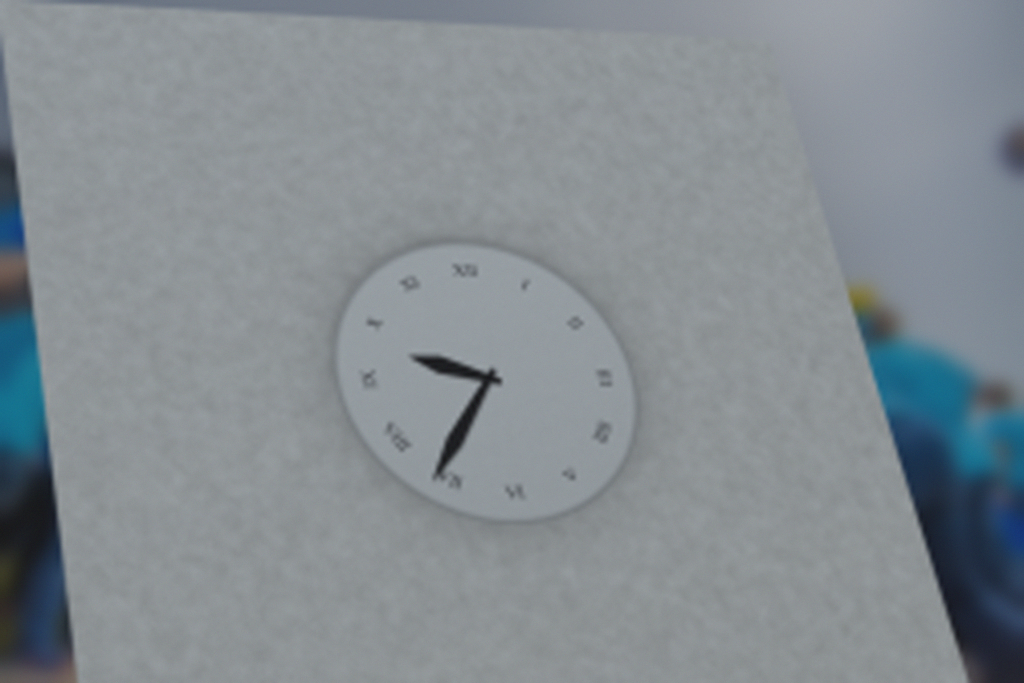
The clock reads 9:36
